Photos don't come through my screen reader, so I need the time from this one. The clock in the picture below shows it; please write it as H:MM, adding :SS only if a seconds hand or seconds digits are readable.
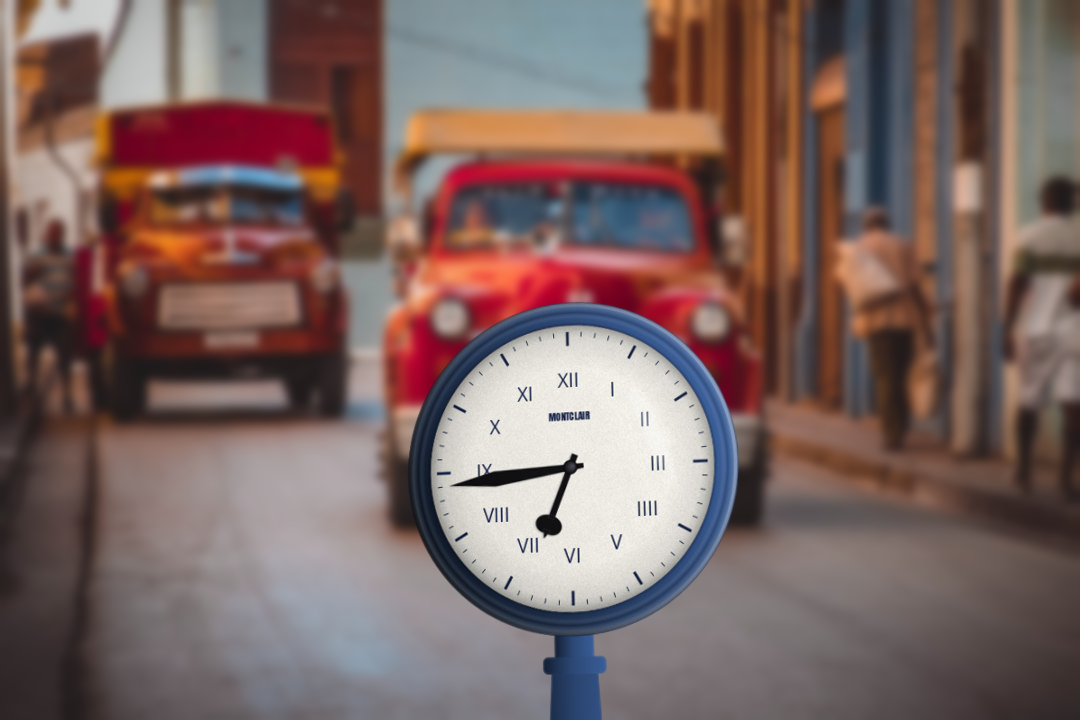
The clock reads 6:44
